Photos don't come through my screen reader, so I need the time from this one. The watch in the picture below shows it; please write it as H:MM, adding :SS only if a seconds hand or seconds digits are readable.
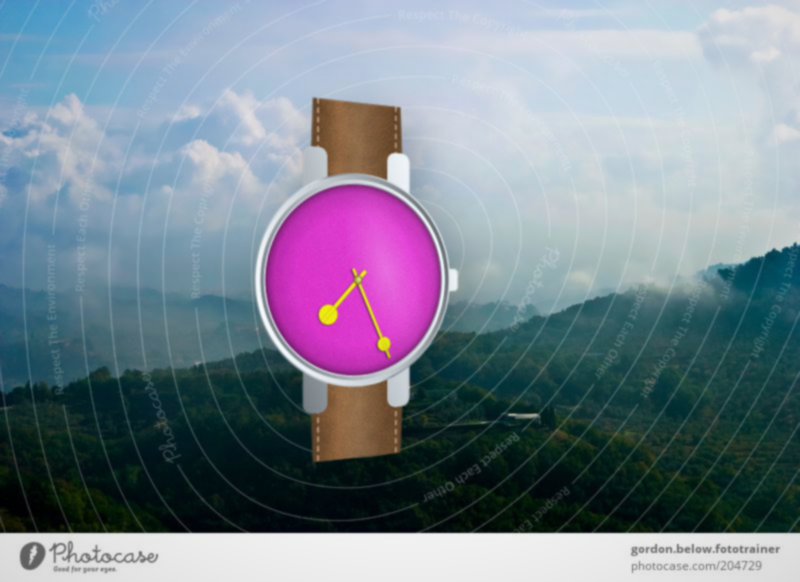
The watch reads 7:26
